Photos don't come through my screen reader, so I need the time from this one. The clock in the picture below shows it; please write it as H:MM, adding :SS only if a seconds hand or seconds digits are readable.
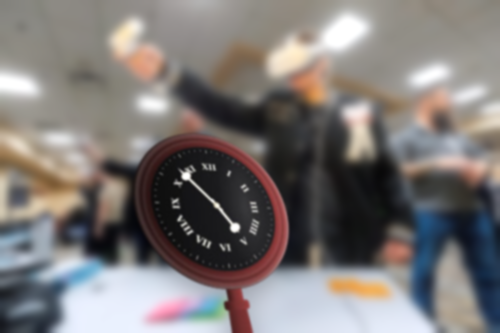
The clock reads 4:53
